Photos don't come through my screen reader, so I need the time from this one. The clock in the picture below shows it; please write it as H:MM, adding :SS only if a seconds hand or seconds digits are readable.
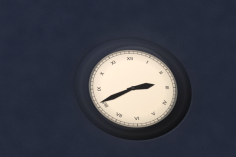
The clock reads 2:41
